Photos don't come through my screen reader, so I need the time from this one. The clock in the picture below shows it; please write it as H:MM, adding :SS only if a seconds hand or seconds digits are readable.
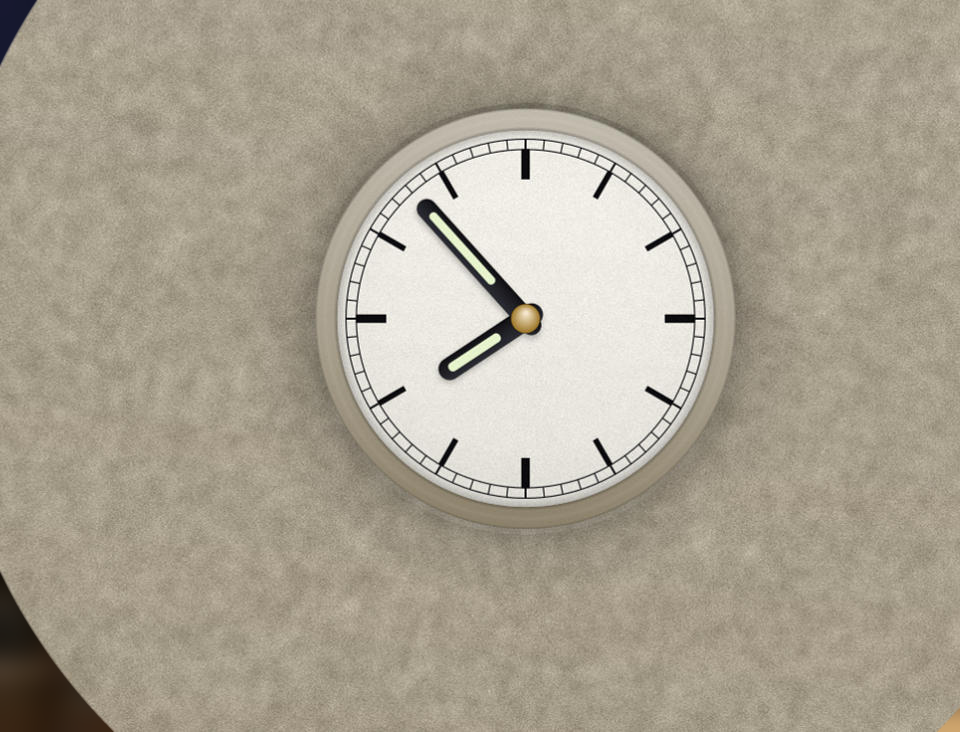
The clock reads 7:53
